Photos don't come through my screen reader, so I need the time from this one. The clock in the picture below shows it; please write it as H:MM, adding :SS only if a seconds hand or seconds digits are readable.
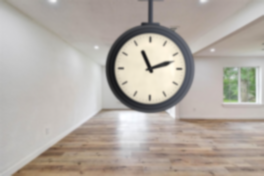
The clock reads 11:12
